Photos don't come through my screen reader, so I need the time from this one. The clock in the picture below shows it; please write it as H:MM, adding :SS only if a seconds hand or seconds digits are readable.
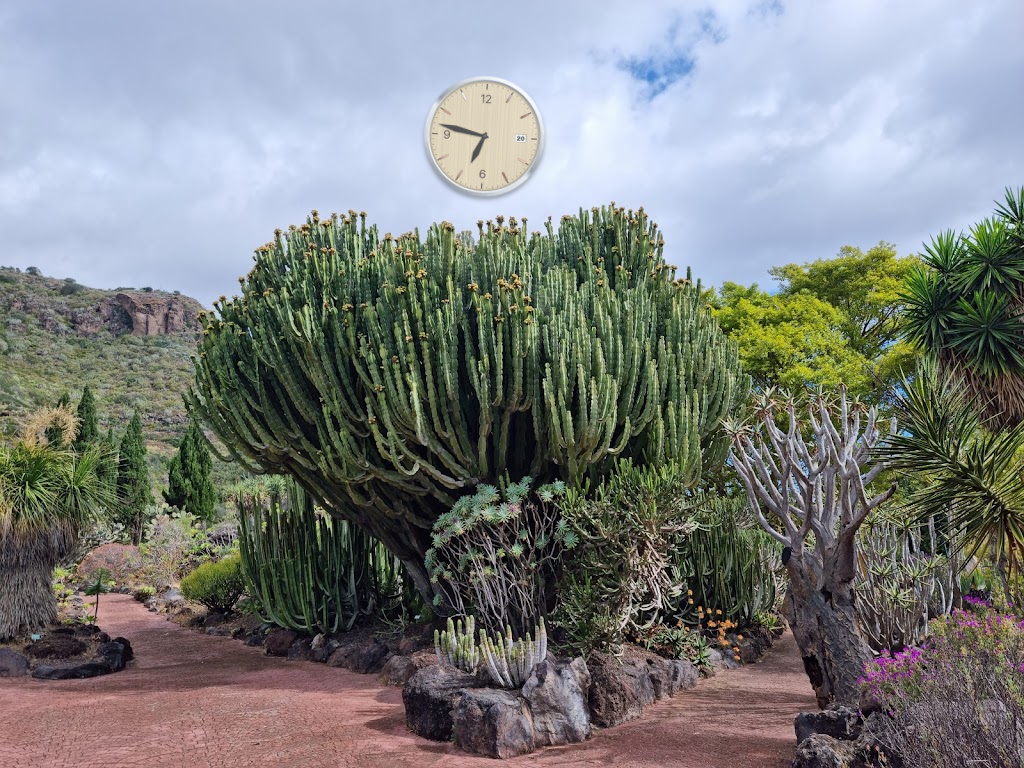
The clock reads 6:47
